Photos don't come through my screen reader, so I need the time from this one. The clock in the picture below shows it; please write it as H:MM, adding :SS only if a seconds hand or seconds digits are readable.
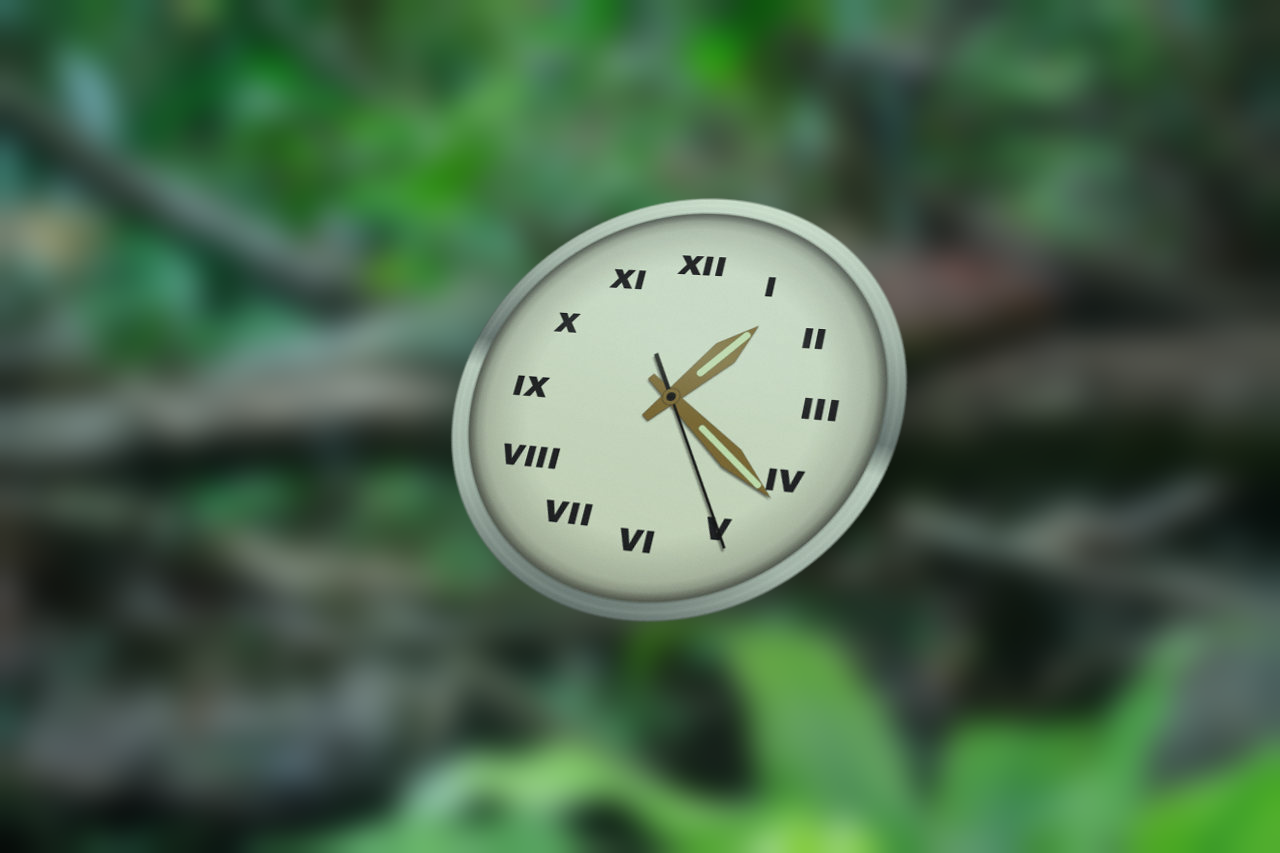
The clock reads 1:21:25
